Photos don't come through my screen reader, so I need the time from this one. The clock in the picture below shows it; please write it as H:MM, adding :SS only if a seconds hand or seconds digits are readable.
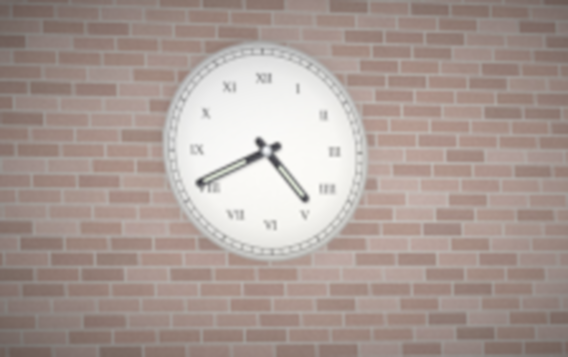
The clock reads 4:41
